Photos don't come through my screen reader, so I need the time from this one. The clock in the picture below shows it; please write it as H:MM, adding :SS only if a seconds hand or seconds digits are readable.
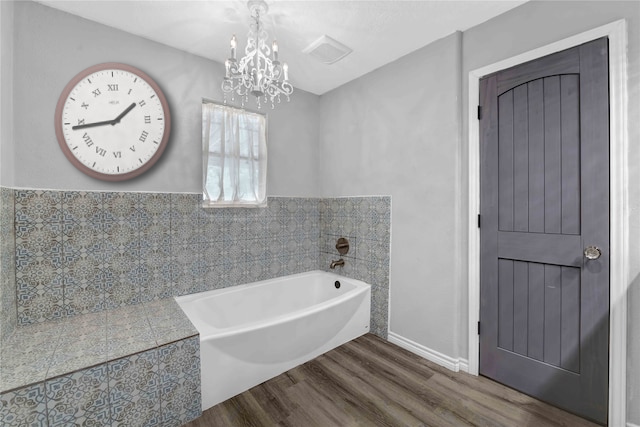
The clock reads 1:44
